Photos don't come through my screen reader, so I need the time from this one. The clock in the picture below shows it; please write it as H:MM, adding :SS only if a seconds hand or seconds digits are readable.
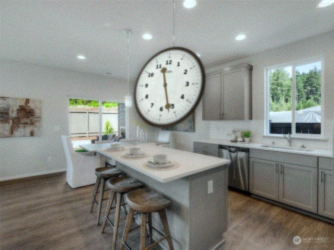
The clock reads 11:27
